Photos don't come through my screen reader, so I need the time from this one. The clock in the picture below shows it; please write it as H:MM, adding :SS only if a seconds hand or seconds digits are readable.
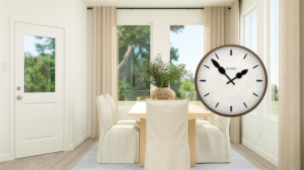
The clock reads 1:53
